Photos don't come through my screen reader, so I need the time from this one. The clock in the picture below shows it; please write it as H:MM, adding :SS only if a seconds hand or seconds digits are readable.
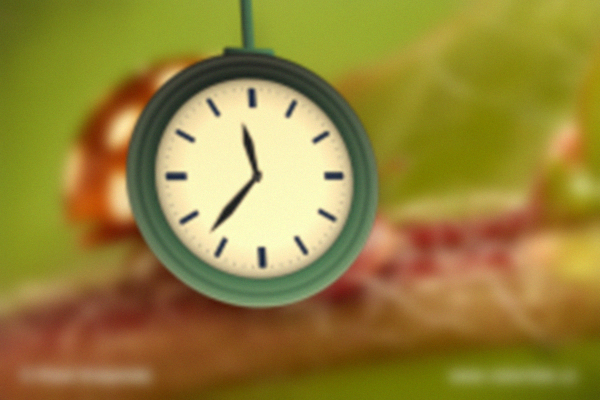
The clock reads 11:37
